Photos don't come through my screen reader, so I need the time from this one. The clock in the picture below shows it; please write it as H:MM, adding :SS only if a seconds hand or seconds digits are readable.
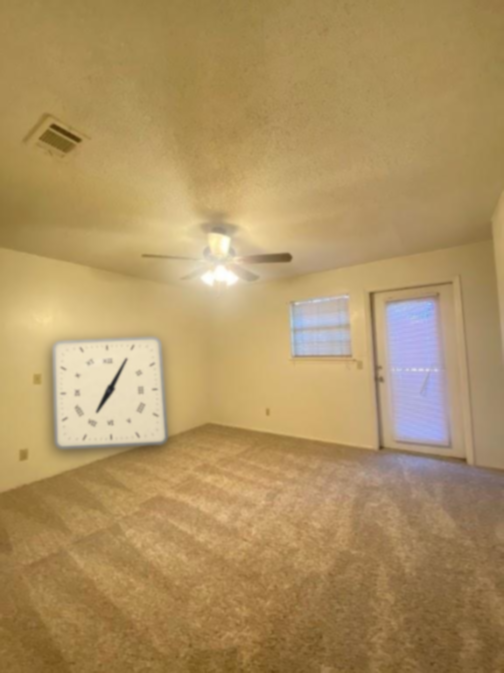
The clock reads 7:05
